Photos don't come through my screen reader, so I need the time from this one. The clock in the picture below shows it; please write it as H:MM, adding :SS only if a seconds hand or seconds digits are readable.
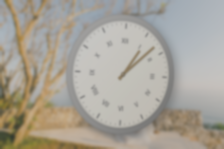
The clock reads 1:08
